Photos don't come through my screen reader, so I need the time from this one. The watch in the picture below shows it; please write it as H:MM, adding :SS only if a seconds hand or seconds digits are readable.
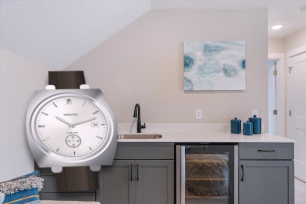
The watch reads 10:12
